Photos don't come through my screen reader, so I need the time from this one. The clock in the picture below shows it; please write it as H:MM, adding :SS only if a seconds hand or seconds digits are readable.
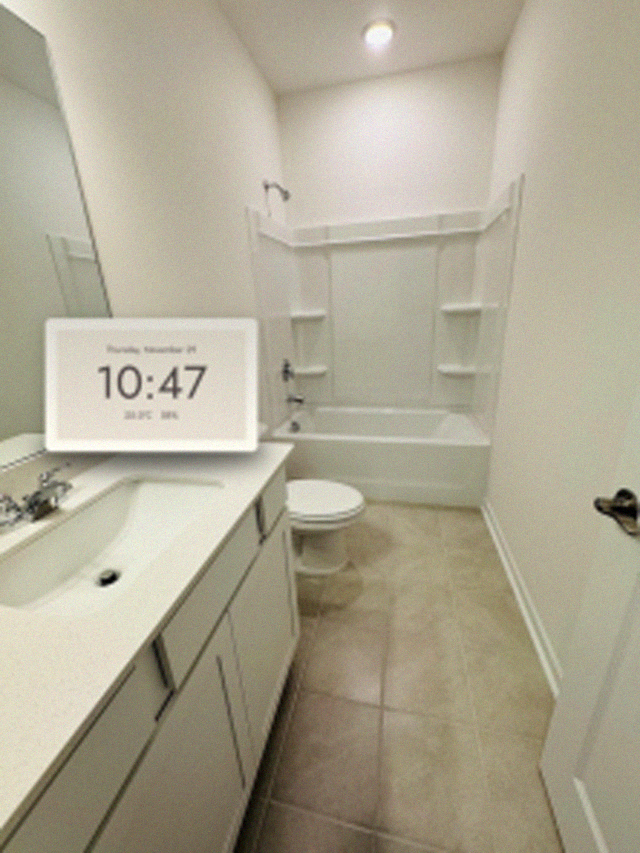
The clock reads 10:47
